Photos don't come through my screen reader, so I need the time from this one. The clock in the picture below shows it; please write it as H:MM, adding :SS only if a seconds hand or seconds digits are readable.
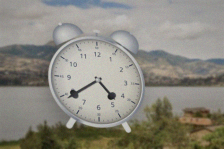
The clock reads 4:39
